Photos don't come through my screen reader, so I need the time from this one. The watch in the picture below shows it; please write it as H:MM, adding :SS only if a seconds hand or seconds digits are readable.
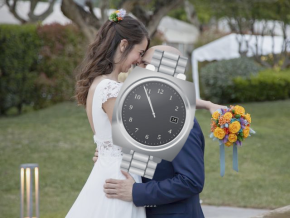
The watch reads 10:54
